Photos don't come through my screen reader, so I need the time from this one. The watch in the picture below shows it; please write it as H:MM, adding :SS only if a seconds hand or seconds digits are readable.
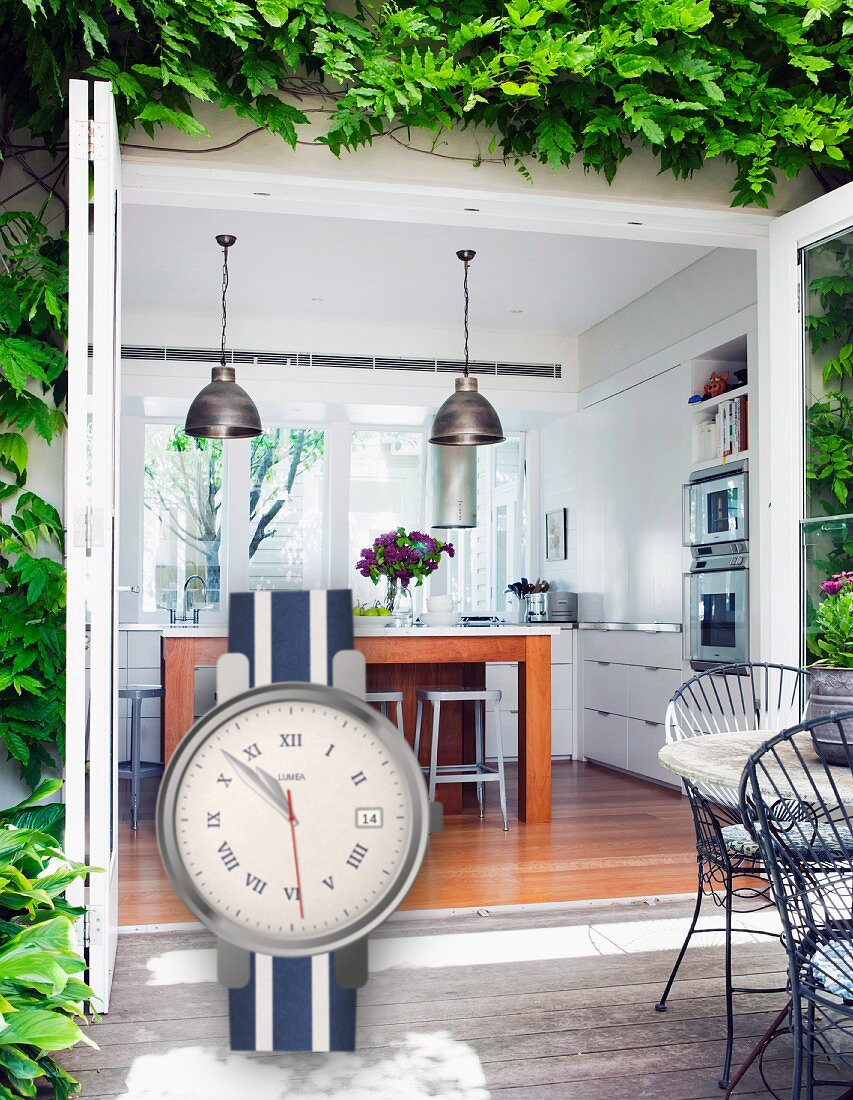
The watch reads 10:52:29
